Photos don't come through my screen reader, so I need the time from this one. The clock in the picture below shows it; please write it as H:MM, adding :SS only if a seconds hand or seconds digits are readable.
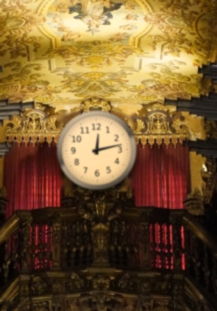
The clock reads 12:13
